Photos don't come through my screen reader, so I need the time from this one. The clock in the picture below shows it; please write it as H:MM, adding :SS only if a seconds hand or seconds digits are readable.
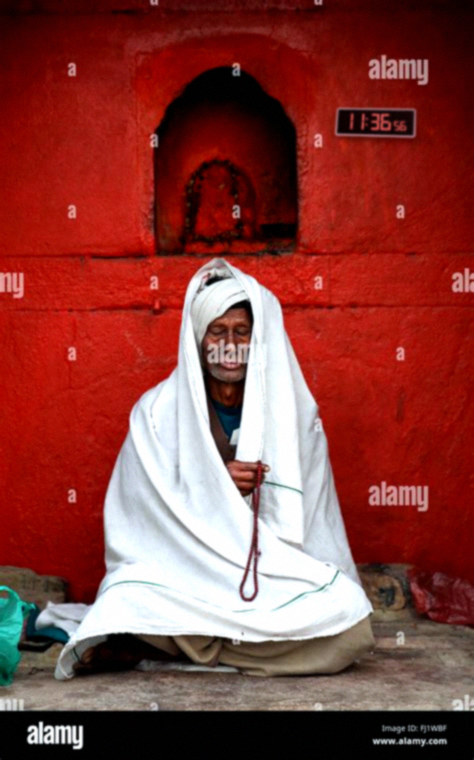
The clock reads 11:36
